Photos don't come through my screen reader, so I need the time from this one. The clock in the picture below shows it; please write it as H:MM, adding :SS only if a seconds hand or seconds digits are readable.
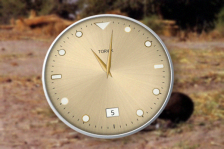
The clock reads 11:02
